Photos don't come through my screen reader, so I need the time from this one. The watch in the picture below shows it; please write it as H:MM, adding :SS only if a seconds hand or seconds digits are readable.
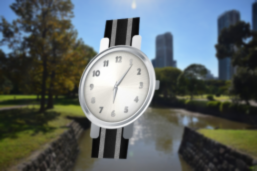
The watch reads 6:06
